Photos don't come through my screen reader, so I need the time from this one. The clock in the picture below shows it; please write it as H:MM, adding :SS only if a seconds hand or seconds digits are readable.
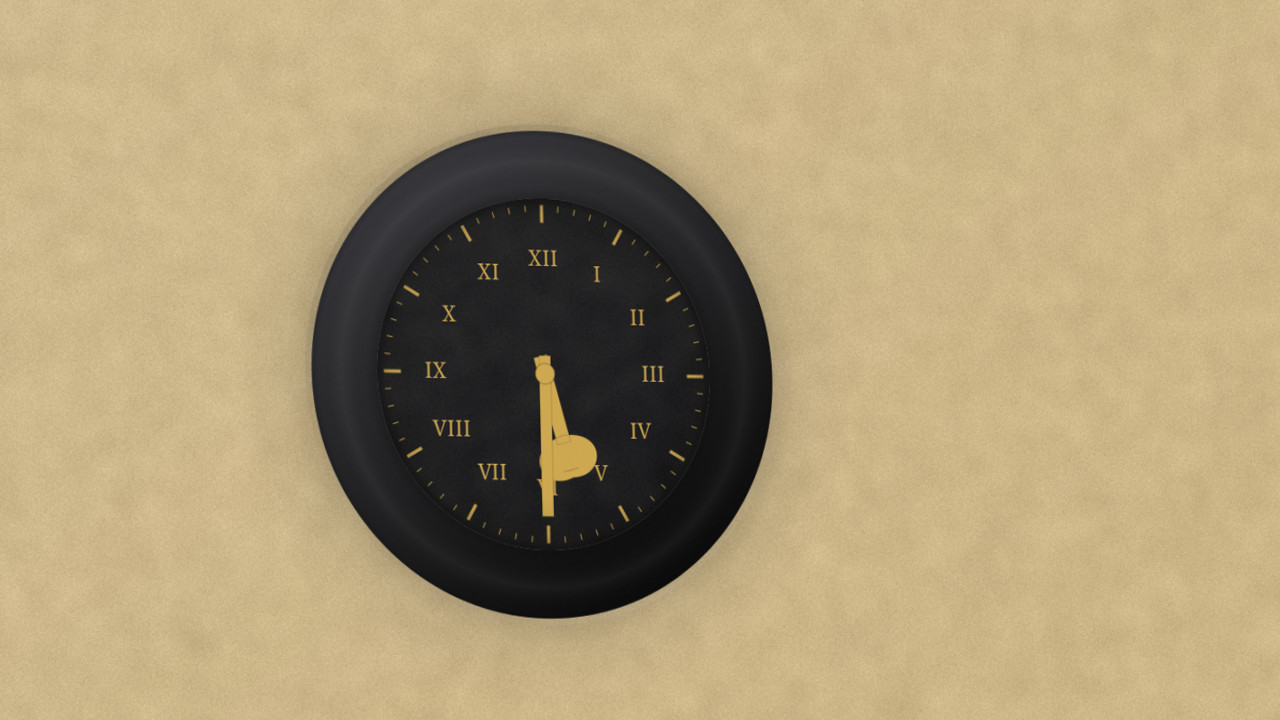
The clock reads 5:30
